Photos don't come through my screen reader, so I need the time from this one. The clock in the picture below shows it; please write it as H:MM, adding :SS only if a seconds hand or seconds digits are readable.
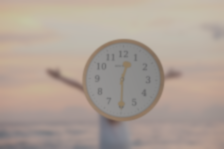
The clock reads 12:30
